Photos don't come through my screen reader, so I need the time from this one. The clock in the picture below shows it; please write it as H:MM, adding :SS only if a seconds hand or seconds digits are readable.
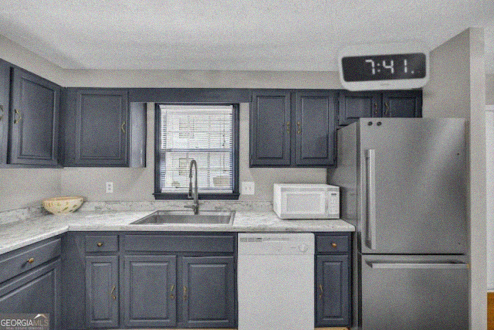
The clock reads 7:41
